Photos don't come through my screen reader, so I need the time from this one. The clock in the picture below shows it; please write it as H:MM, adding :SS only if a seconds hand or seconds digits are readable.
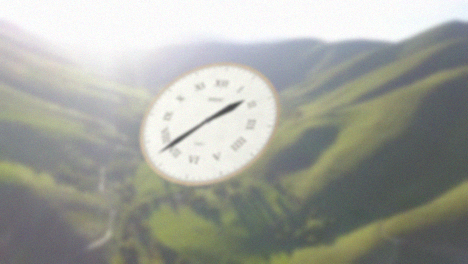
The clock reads 1:37
